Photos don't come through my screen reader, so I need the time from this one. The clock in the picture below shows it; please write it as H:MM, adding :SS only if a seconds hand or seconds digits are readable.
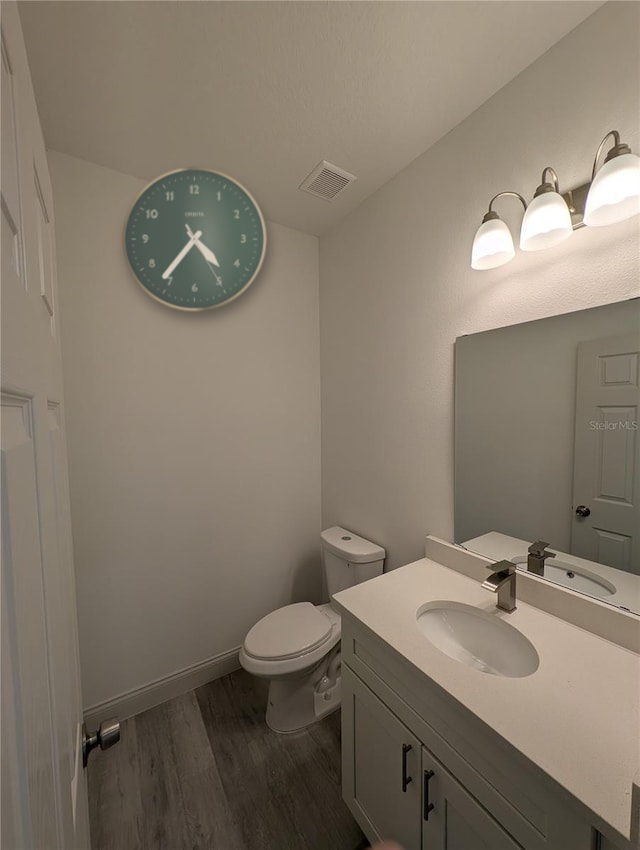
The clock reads 4:36:25
